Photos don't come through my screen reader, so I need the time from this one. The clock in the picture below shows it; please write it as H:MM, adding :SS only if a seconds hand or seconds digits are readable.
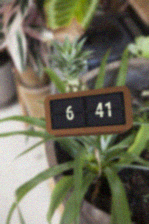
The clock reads 6:41
